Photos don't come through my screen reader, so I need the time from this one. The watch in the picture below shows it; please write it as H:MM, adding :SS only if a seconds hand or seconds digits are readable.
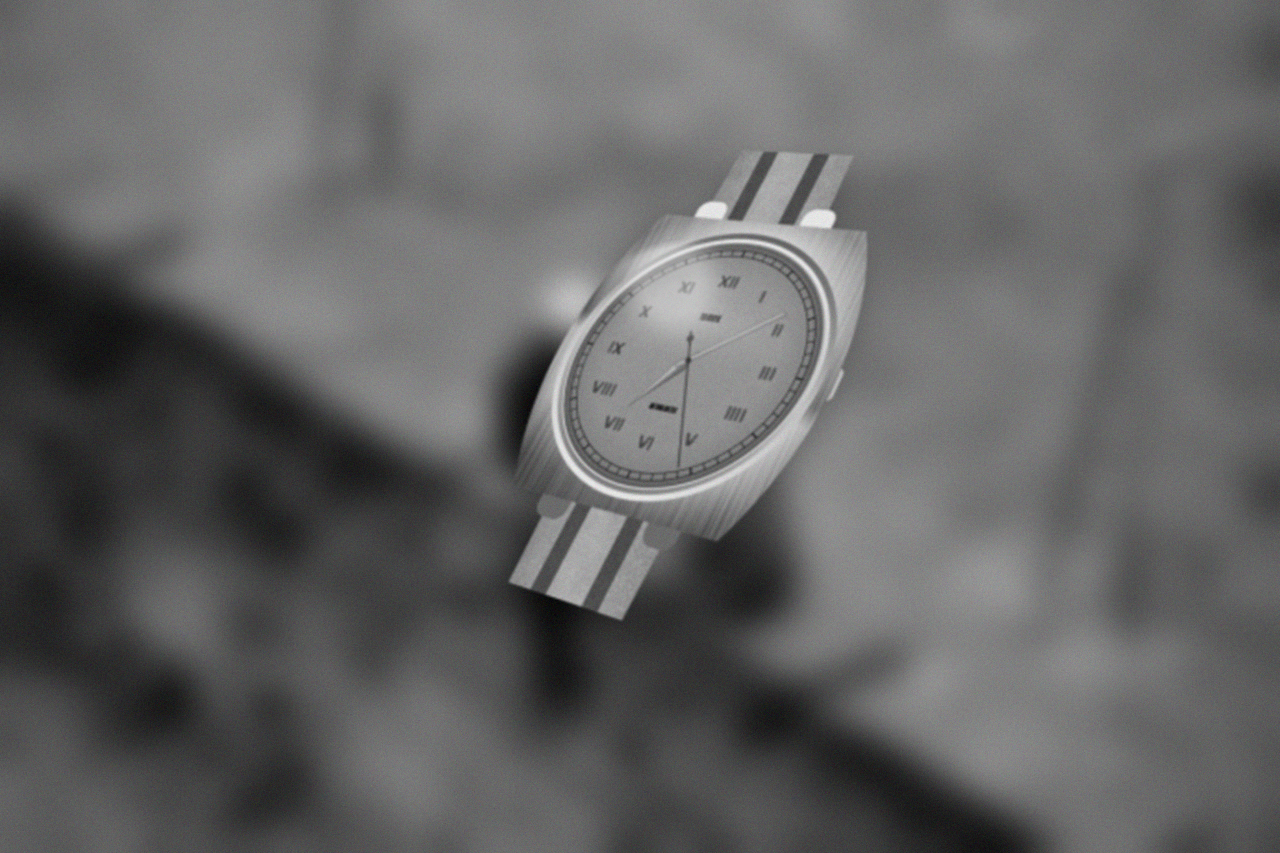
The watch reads 7:08:26
